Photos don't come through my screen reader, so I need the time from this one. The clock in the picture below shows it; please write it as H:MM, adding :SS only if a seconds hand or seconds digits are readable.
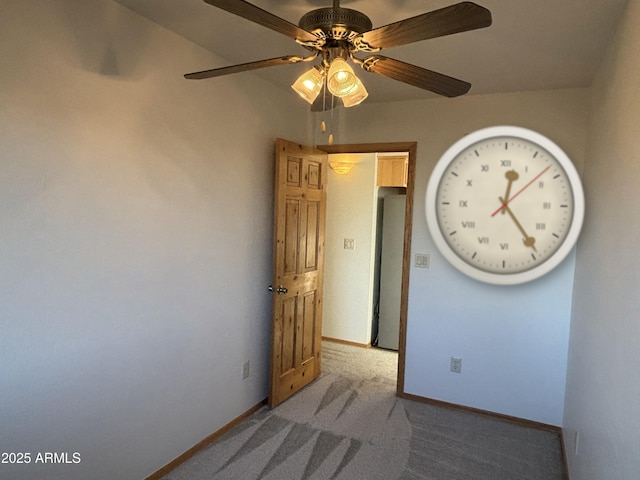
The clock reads 12:24:08
